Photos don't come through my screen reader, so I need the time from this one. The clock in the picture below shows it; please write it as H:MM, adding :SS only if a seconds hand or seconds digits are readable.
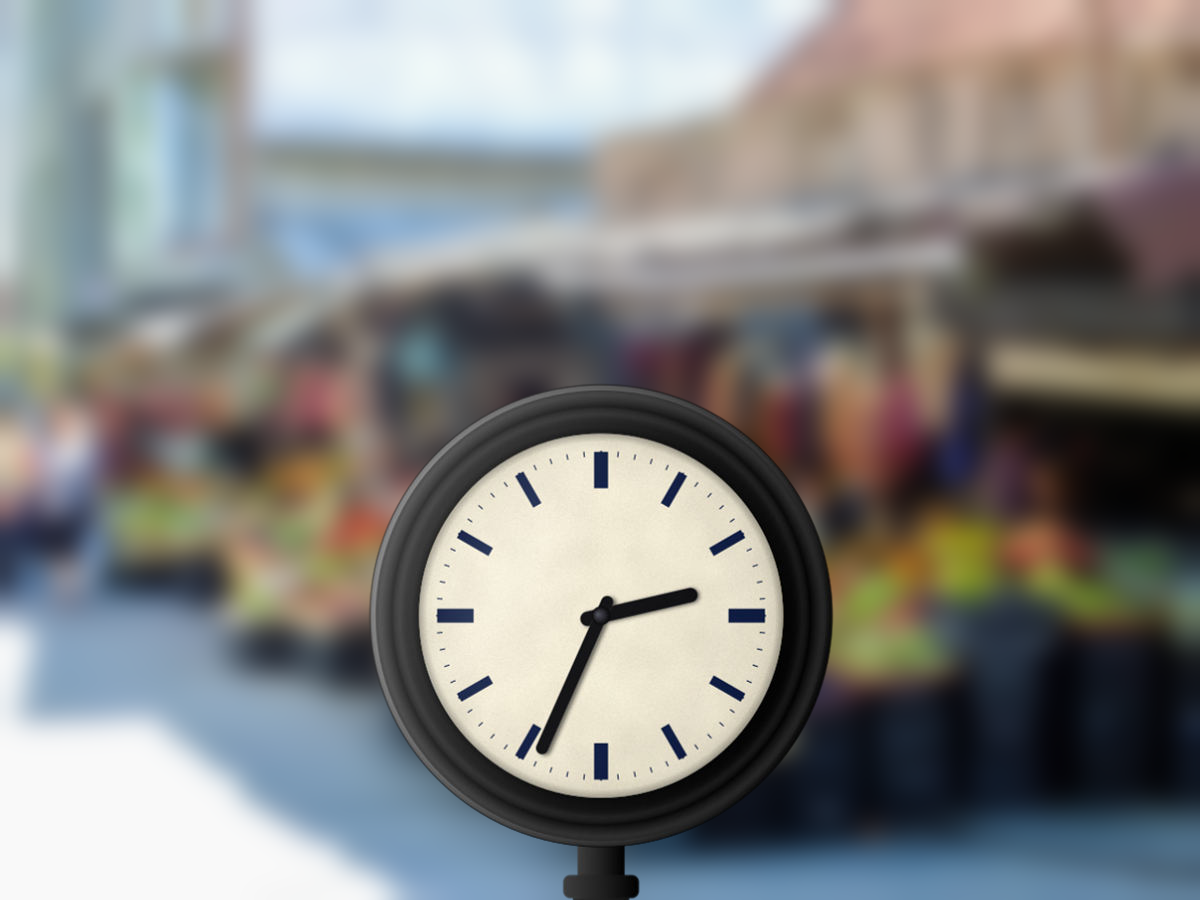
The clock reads 2:34
